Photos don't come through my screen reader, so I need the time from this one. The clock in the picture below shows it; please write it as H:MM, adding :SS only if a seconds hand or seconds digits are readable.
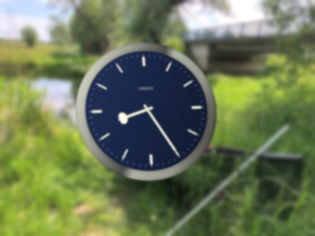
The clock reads 8:25
